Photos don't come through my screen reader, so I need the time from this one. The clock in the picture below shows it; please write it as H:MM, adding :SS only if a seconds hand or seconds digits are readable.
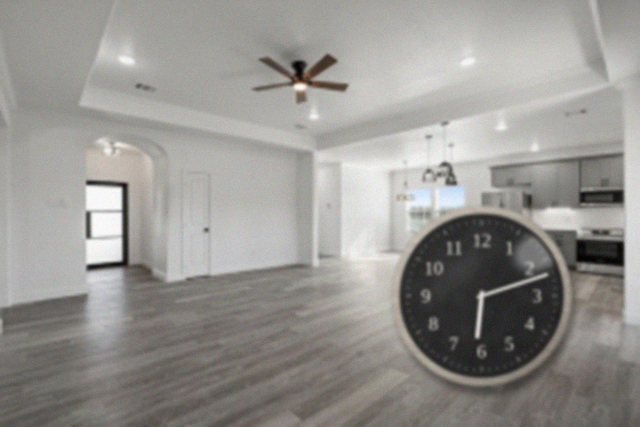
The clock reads 6:12
